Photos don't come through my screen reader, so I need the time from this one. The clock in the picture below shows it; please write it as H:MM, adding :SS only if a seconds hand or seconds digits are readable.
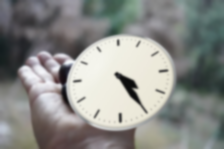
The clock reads 4:25
